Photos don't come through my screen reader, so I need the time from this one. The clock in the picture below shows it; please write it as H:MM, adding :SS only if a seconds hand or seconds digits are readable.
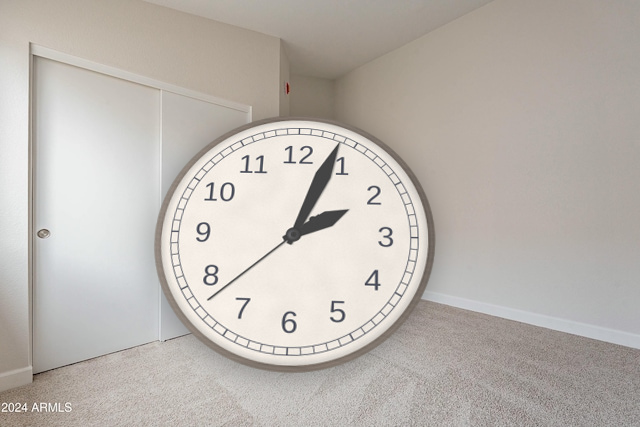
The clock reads 2:03:38
